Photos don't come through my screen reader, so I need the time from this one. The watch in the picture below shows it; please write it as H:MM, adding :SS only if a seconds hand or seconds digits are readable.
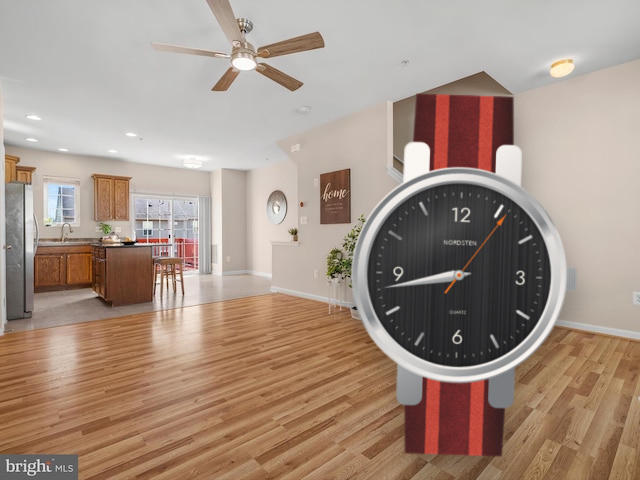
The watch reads 8:43:06
